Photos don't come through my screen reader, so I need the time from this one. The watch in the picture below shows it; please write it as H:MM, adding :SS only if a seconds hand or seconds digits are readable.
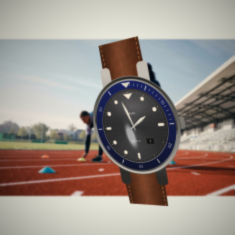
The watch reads 1:57
